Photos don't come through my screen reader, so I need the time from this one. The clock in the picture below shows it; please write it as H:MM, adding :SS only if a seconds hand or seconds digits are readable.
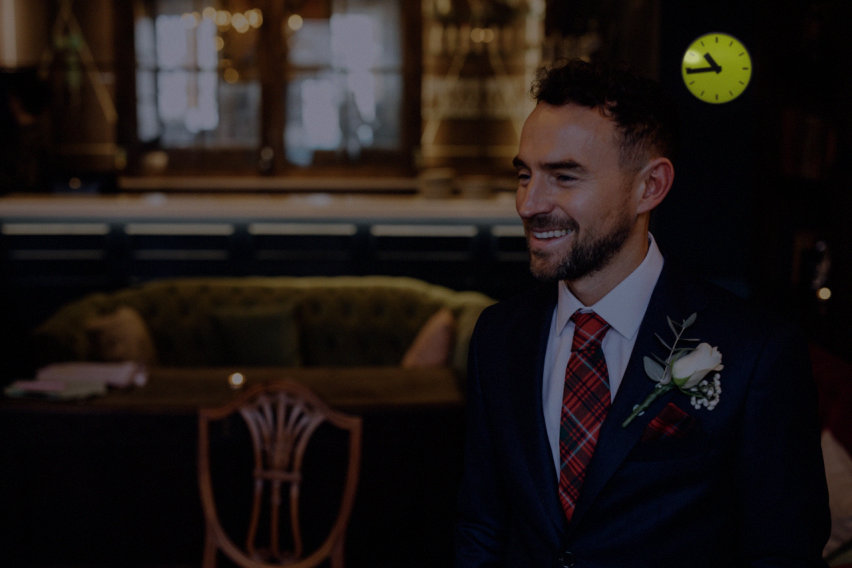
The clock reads 10:44
